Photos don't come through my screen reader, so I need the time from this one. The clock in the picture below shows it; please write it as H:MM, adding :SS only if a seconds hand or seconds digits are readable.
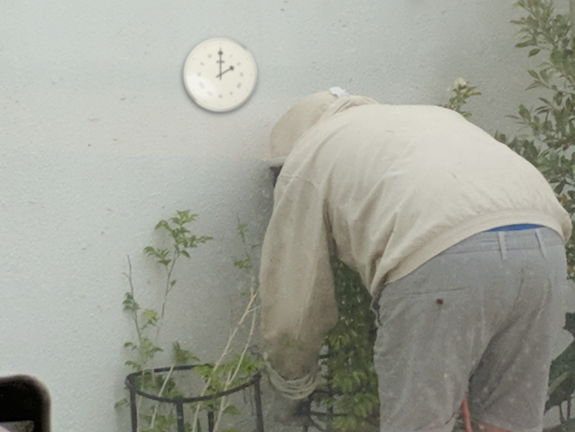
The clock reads 2:00
